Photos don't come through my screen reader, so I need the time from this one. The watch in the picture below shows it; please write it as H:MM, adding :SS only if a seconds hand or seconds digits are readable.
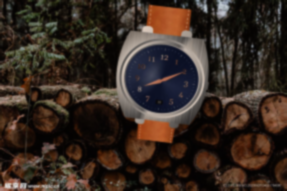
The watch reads 8:10
